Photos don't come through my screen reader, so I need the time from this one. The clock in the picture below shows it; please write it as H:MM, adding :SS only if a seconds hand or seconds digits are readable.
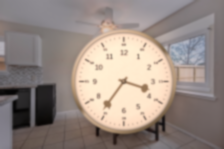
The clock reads 3:36
